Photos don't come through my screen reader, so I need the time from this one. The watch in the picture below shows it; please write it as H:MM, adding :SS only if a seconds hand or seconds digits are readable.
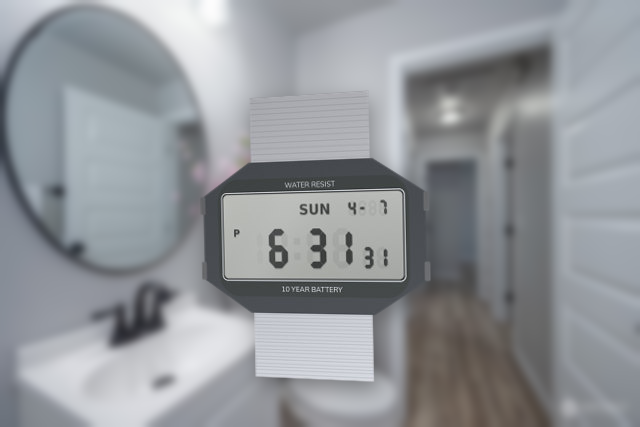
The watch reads 6:31:31
